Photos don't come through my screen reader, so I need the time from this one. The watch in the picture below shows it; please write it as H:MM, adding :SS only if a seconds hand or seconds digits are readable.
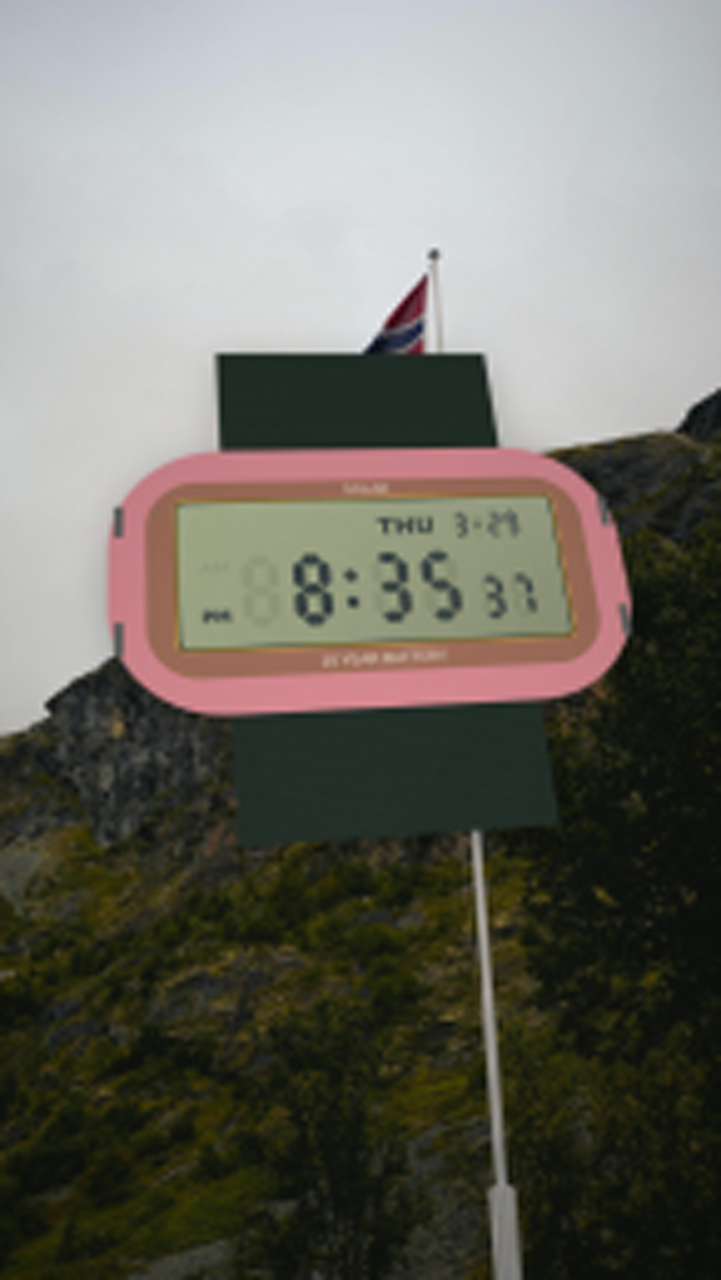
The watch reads 8:35:37
